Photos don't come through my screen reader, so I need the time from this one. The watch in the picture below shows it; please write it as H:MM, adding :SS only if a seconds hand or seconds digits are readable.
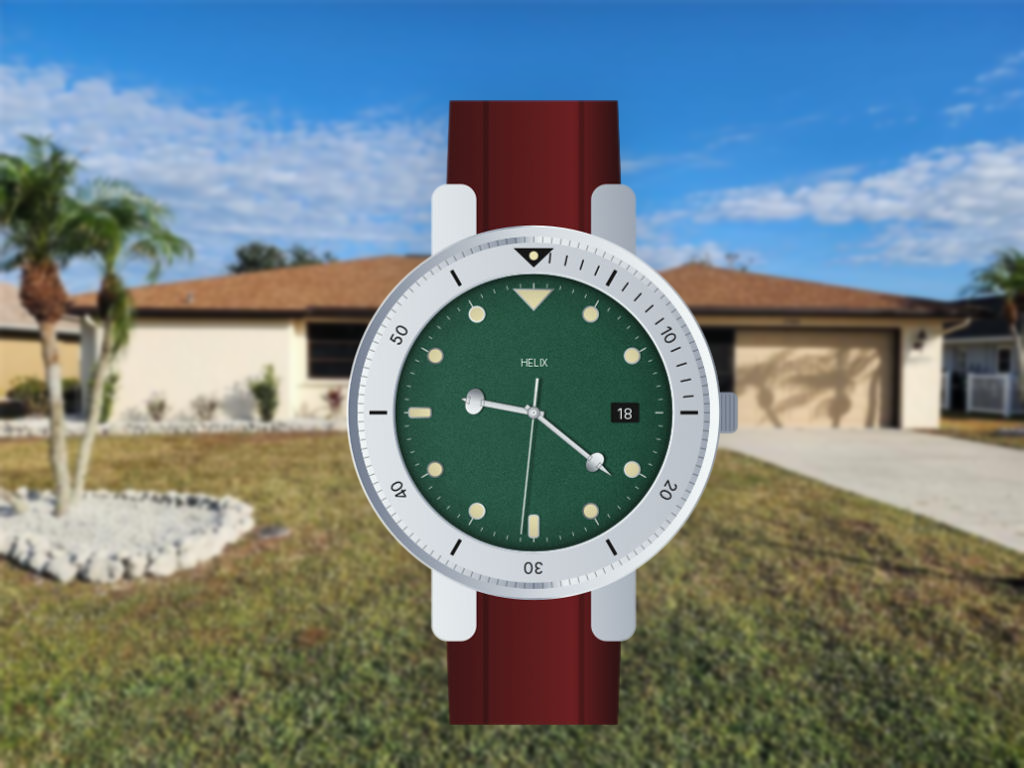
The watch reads 9:21:31
